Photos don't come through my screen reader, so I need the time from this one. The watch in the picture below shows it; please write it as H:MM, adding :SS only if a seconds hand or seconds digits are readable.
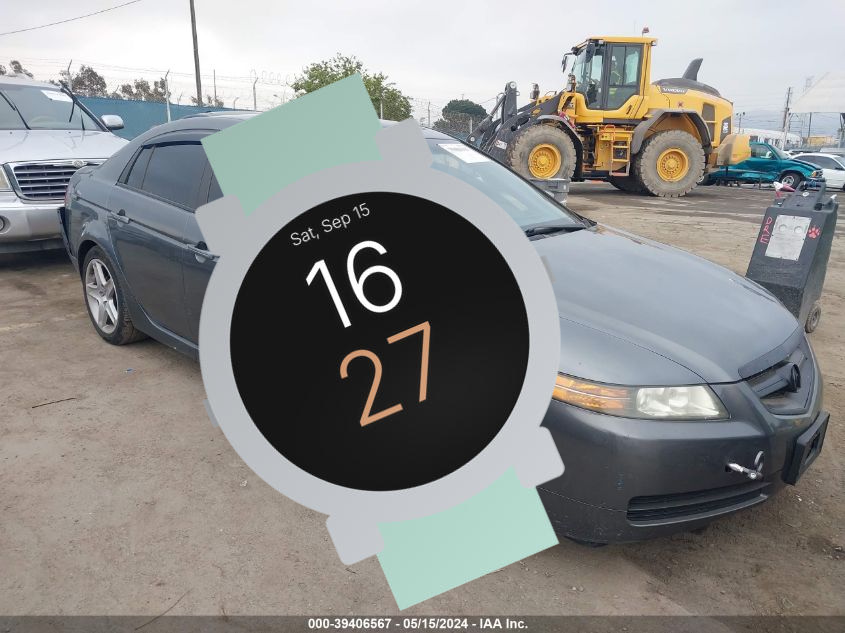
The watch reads 16:27
